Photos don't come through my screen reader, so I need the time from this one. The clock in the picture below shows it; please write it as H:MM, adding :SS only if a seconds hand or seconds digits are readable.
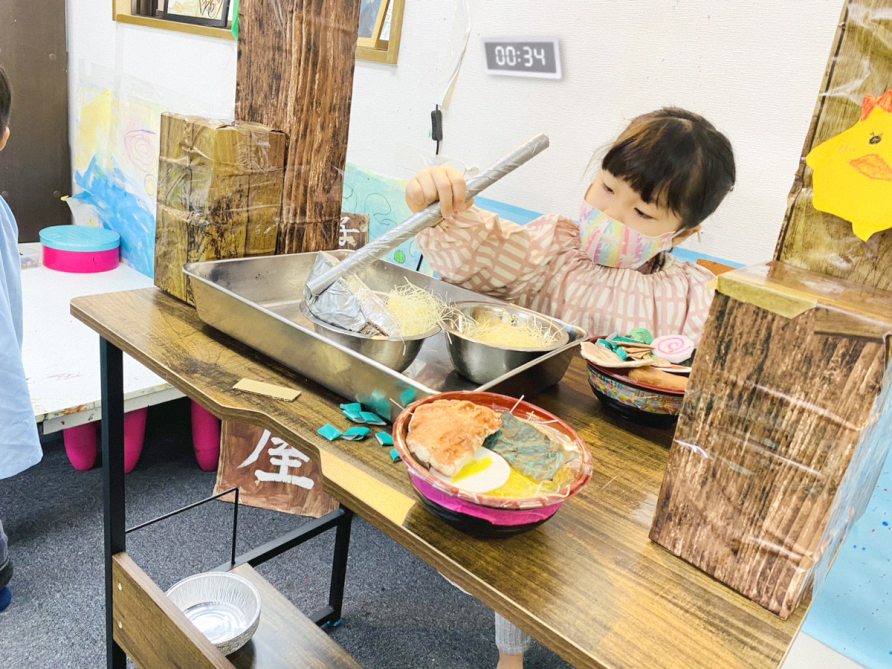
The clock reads 0:34
